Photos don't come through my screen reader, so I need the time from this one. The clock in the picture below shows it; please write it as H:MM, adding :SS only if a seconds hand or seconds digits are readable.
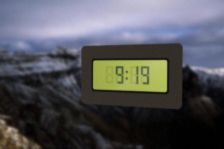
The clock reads 9:19
